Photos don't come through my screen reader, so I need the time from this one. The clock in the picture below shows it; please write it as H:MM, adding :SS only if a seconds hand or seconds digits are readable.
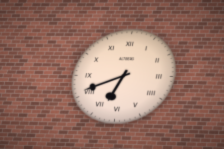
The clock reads 6:41
